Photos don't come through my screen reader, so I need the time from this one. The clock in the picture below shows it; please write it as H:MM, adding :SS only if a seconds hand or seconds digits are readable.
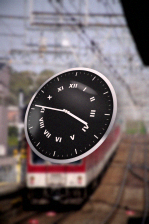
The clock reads 3:46
